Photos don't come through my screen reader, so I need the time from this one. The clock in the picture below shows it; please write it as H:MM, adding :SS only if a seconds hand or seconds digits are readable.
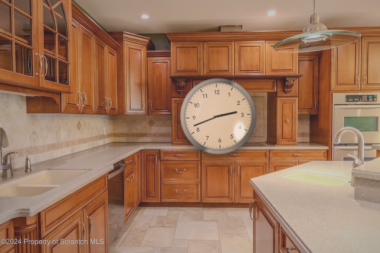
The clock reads 2:42
